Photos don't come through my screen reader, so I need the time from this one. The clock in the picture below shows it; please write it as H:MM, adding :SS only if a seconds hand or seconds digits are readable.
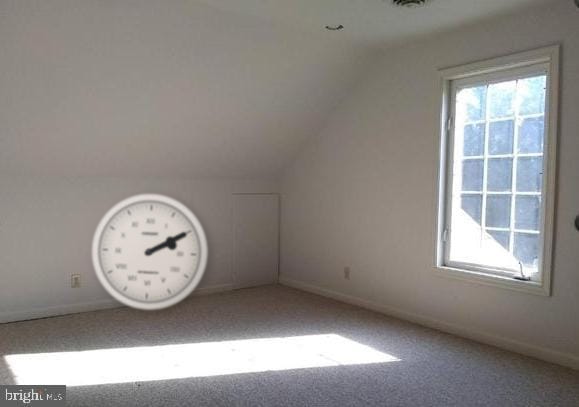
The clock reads 2:10
